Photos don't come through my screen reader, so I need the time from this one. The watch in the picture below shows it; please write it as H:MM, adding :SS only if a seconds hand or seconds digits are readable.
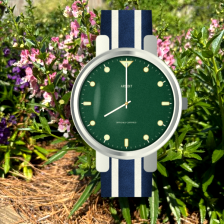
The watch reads 8:00
